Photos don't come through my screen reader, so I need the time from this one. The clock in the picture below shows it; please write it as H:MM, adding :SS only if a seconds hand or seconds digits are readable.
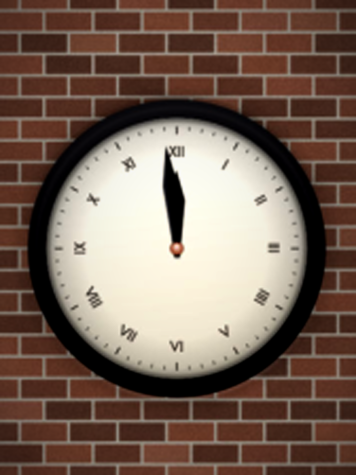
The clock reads 11:59
